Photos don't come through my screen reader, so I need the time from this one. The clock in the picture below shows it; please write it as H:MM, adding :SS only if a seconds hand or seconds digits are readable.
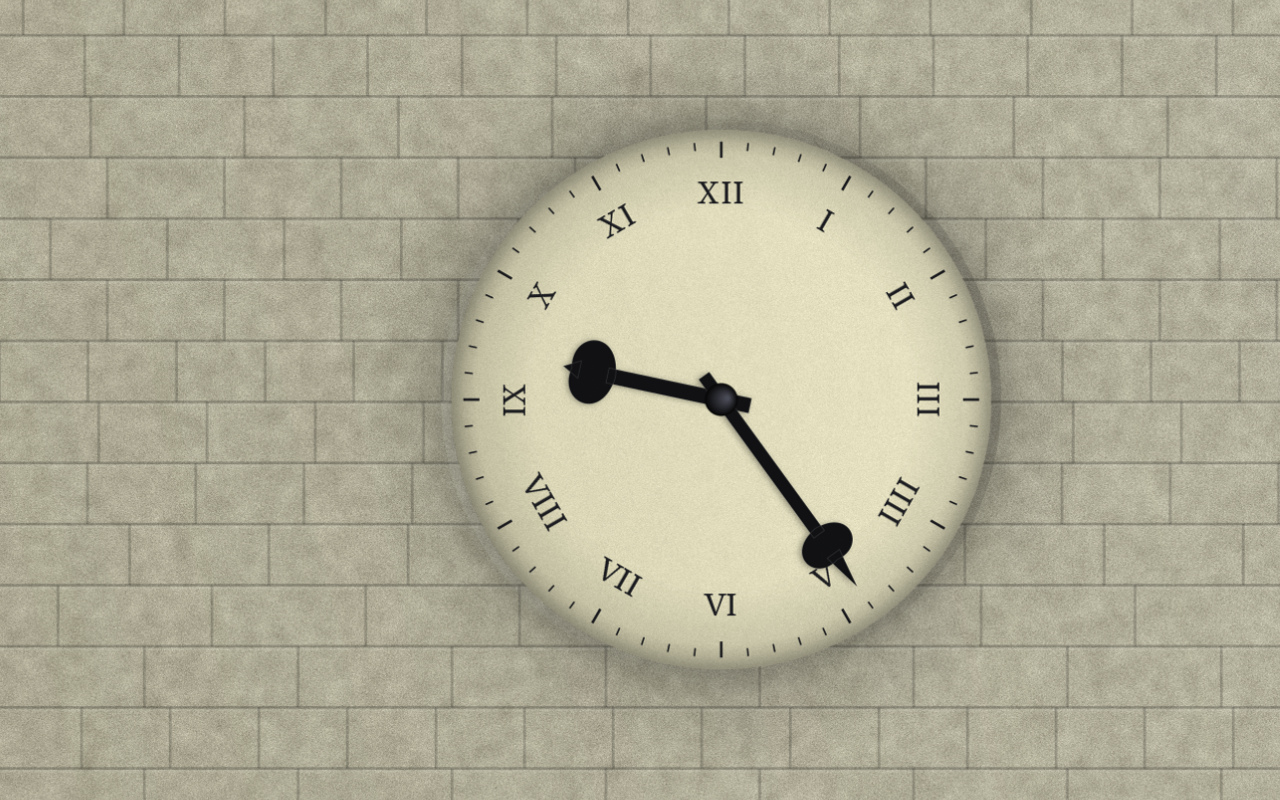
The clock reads 9:24
